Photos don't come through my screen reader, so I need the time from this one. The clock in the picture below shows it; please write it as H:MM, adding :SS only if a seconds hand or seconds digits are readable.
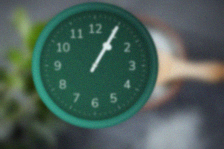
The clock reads 1:05
